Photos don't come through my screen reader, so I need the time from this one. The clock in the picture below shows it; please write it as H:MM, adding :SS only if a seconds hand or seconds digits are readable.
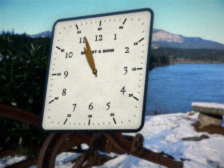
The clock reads 10:56
